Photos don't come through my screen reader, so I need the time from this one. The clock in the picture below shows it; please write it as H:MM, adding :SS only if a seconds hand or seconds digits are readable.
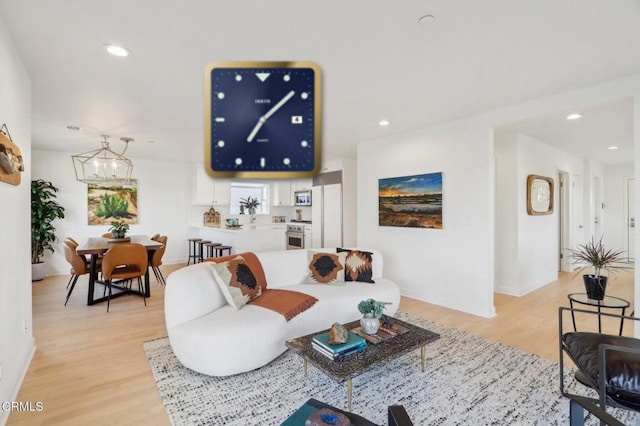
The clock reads 7:08
